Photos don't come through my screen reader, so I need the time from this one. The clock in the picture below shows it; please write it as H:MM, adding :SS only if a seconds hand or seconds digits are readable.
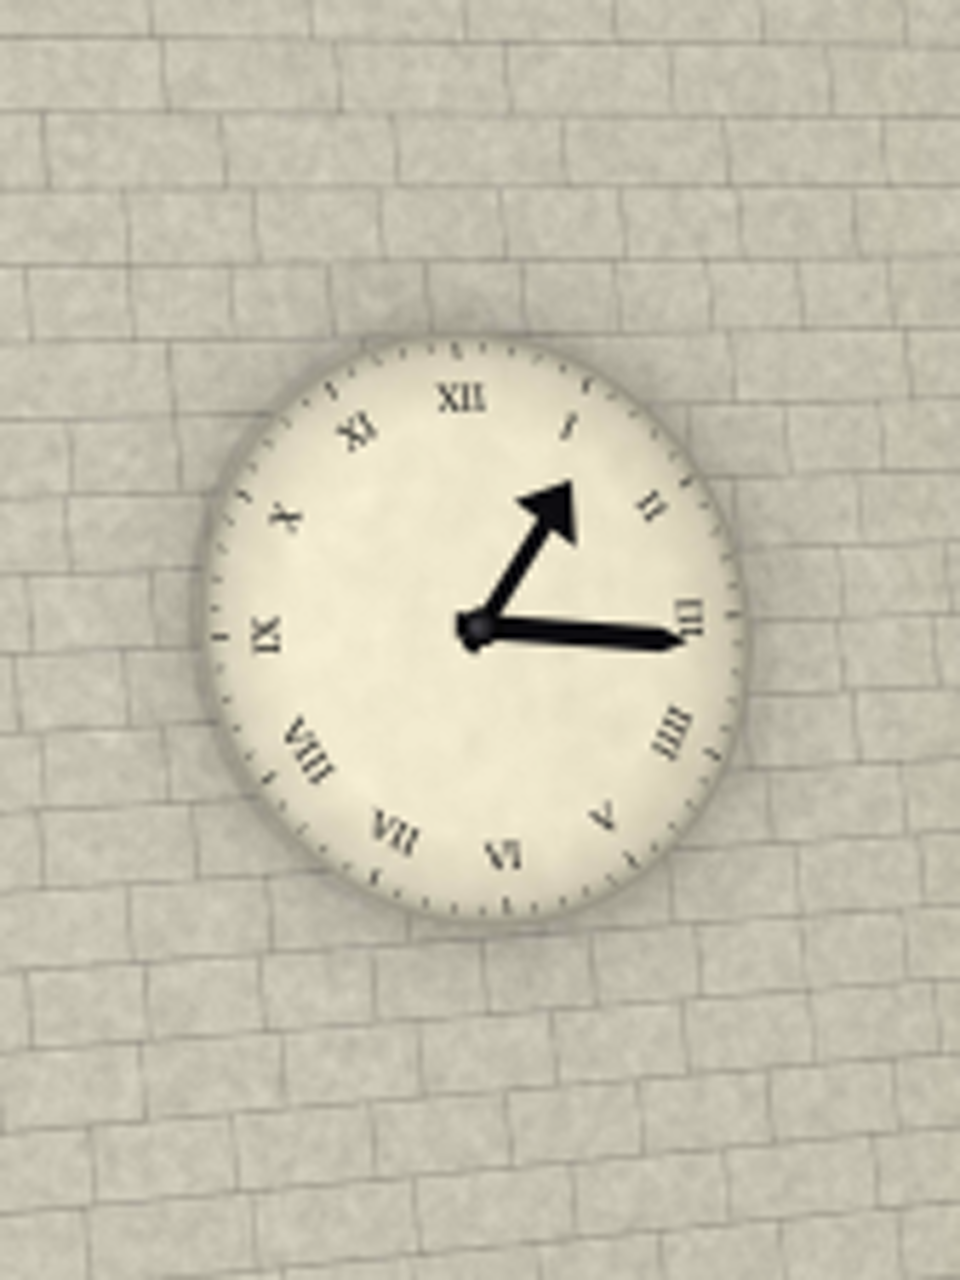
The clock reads 1:16
